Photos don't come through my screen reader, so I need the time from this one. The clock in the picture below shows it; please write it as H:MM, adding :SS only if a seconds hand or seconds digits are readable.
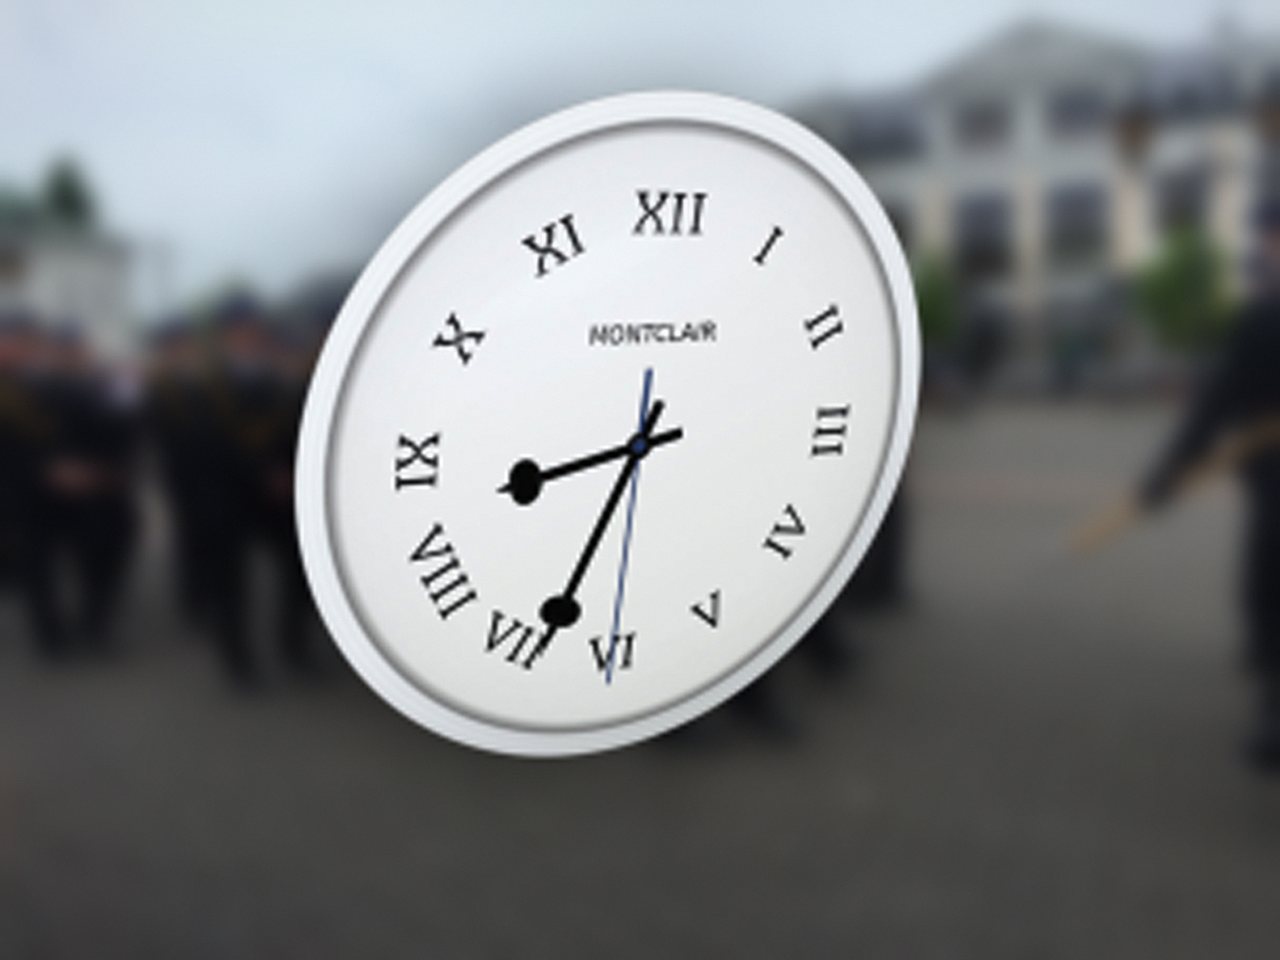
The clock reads 8:33:30
